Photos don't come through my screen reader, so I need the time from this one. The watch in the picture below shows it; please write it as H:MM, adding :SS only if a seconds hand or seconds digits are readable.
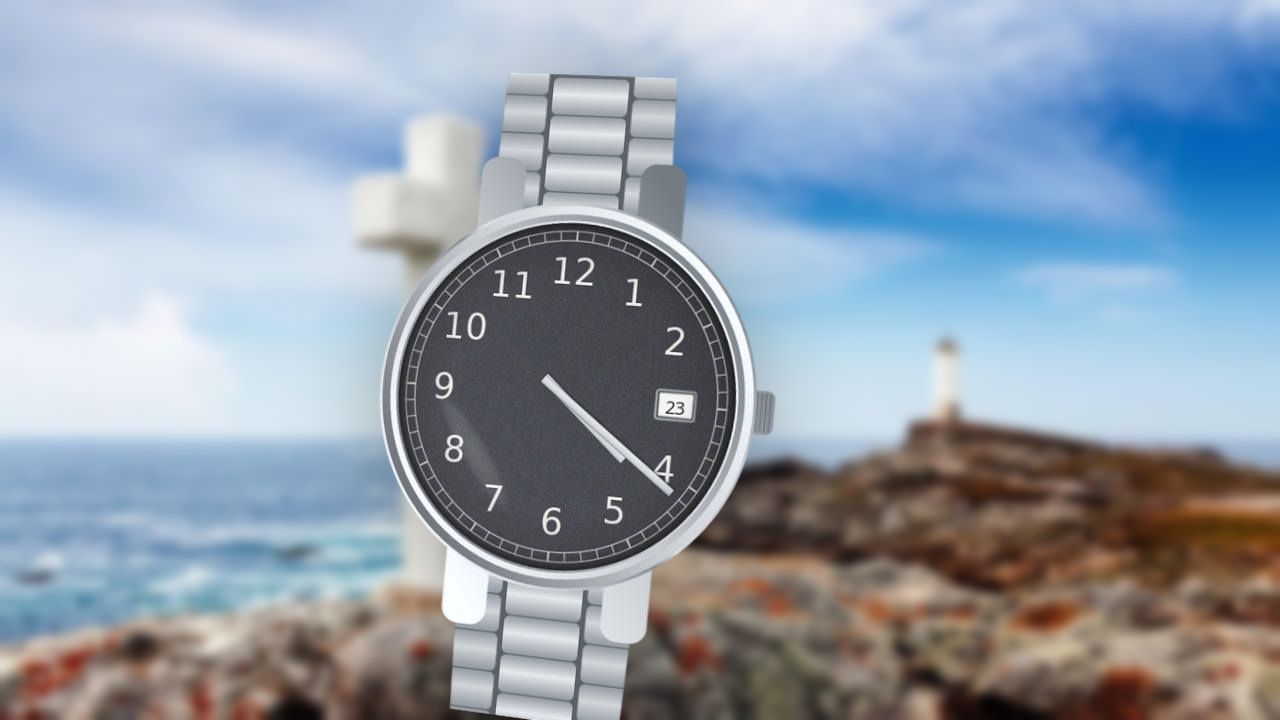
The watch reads 4:21
